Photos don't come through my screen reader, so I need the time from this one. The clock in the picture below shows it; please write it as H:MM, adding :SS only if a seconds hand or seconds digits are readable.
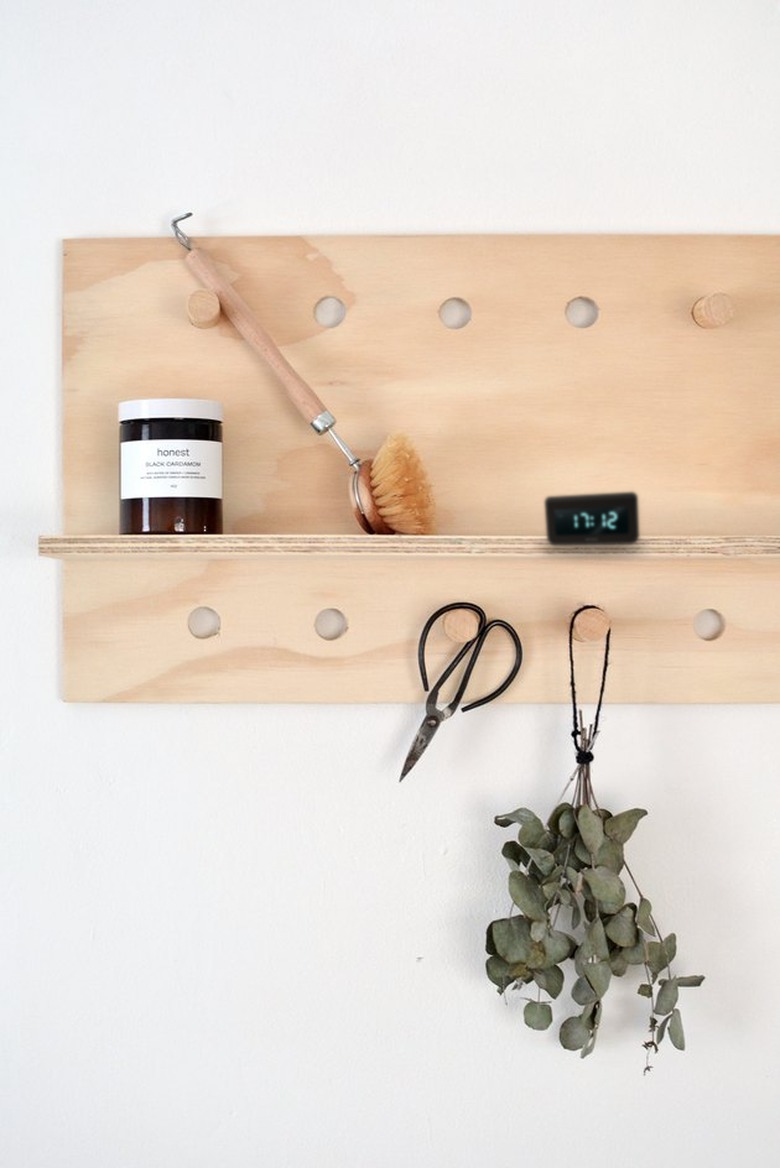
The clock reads 17:12
